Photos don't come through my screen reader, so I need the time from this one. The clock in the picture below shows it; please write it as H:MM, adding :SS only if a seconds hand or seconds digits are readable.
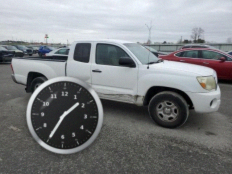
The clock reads 1:35
